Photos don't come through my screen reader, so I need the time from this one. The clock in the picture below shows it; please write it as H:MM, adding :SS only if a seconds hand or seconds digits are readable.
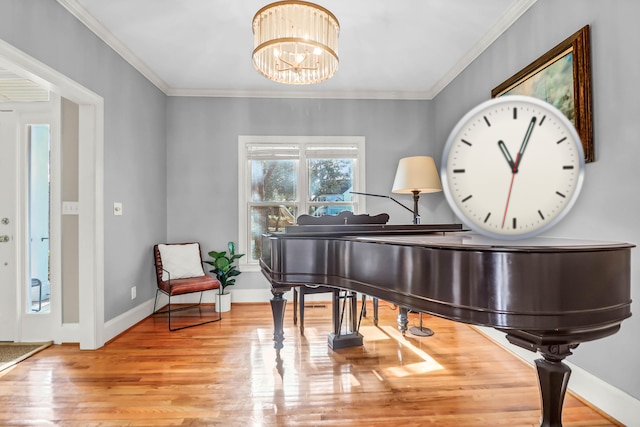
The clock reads 11:03:32
